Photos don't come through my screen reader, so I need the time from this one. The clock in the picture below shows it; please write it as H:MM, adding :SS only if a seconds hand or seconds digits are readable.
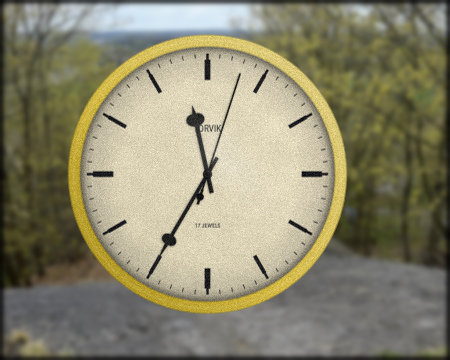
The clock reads 11:35:03
